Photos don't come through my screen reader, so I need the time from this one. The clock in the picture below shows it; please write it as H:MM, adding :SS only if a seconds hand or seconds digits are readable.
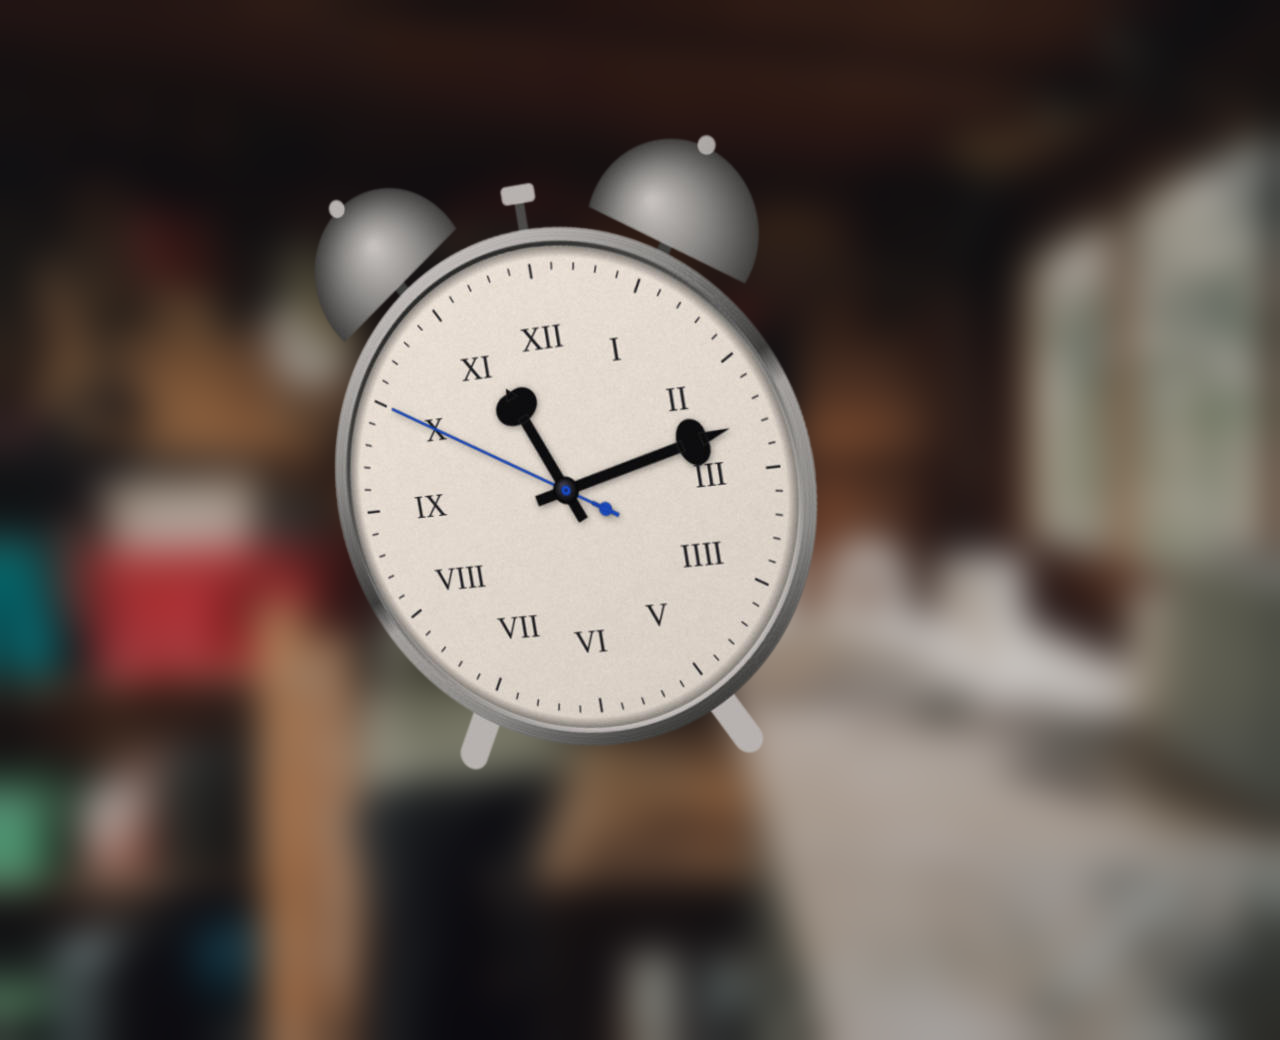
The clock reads 11:12:50
